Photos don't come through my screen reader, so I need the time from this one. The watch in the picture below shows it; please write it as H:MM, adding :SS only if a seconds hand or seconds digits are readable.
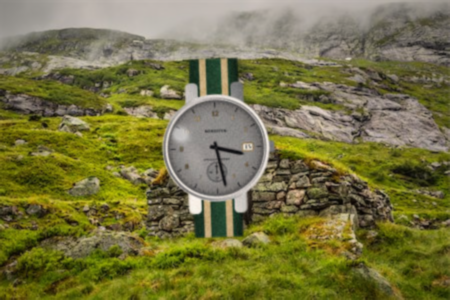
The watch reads 3:28
